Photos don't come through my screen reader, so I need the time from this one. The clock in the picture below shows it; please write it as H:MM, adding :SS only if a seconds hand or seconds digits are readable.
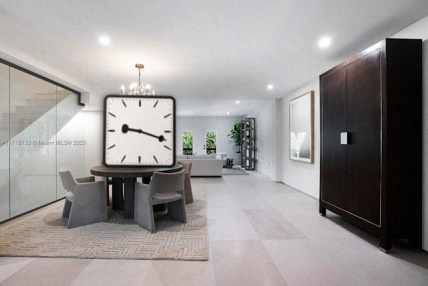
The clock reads 9:18
